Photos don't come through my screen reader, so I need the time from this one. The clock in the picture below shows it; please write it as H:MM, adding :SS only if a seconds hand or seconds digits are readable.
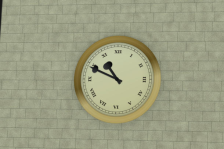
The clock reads 10:49
